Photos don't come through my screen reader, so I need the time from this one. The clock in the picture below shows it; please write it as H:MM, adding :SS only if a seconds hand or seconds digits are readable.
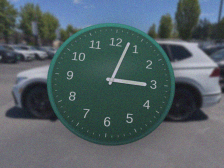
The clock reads 3:03
